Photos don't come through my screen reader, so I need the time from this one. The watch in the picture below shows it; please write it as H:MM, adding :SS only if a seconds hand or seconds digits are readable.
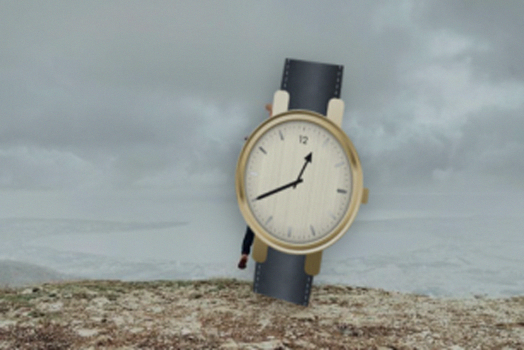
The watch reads 12:40
